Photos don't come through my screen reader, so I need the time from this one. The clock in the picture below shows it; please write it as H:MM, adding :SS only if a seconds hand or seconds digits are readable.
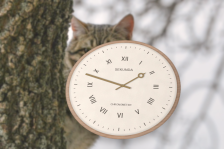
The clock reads 1:48
